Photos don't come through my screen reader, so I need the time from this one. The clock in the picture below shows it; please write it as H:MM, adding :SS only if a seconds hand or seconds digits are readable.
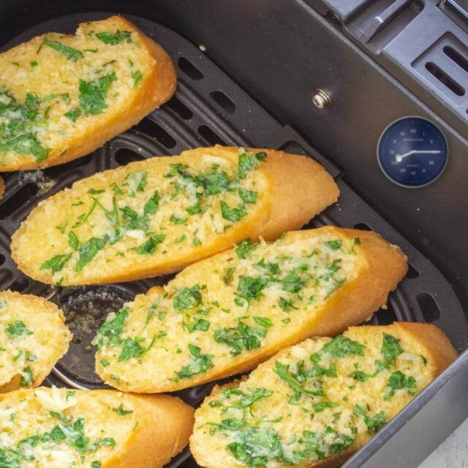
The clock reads 8:15
